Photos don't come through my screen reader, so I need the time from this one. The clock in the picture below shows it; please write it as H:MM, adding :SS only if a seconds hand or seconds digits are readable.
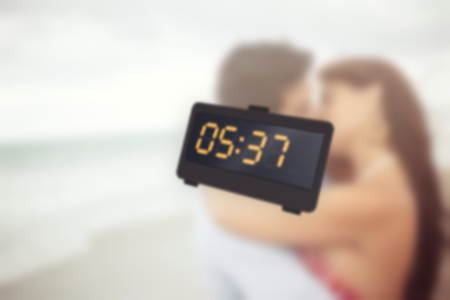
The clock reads 5:37
